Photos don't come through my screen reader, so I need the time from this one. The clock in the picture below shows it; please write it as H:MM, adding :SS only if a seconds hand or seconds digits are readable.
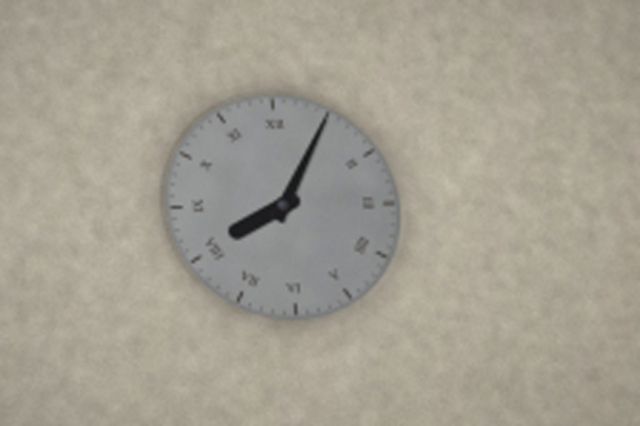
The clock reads 8:05
